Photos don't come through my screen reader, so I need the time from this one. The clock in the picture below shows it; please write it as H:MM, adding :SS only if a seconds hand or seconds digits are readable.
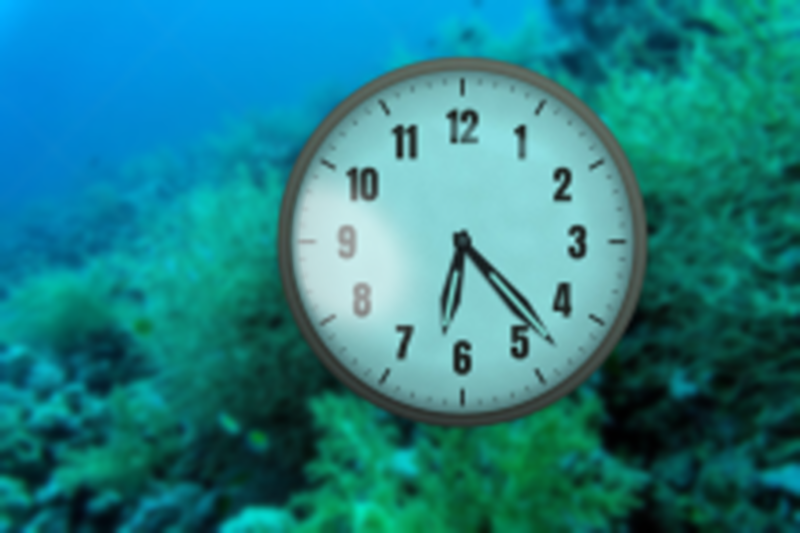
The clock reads 6:23
